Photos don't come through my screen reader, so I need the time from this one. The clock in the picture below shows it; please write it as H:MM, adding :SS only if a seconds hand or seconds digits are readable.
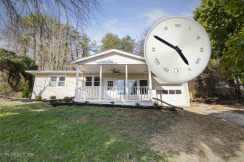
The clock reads 4:50
